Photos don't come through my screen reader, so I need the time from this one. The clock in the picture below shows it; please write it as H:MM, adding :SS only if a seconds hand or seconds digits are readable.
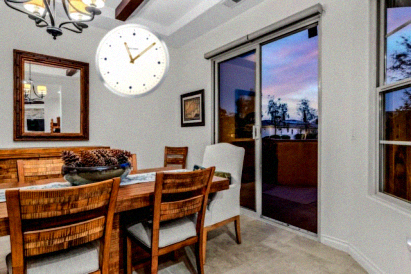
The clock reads 11:08
